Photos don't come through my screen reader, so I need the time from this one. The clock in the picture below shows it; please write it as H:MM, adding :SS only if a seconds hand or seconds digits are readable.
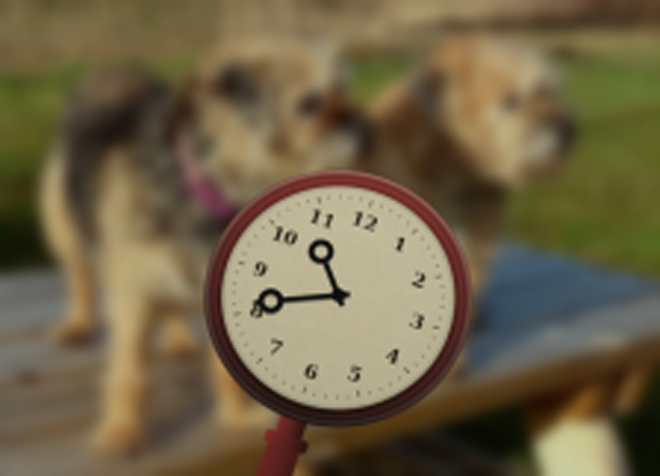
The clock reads 10:41
